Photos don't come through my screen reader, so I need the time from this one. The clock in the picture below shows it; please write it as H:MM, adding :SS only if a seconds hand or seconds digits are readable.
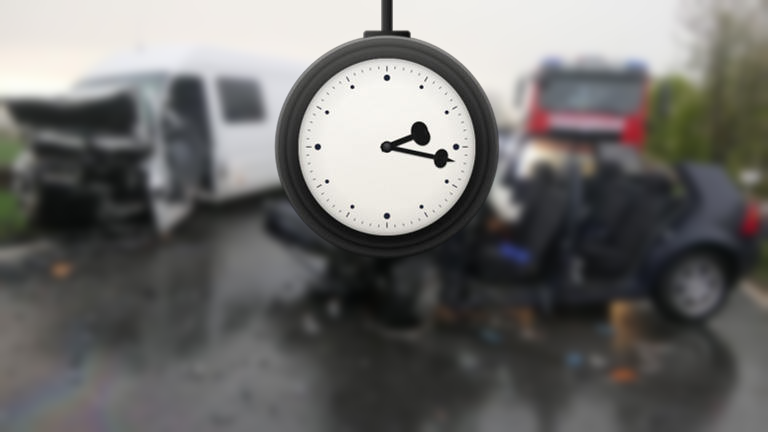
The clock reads 2:17
